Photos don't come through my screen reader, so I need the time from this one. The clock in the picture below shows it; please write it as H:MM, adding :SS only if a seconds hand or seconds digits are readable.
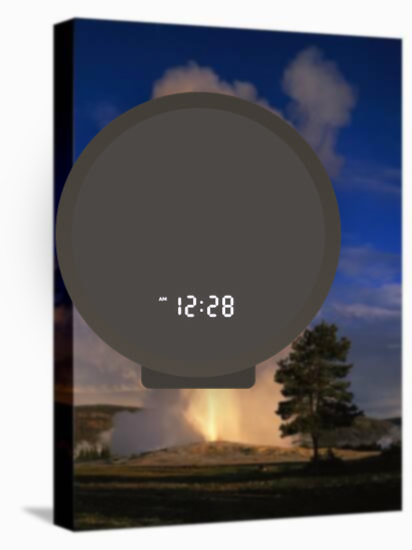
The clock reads 12:28
